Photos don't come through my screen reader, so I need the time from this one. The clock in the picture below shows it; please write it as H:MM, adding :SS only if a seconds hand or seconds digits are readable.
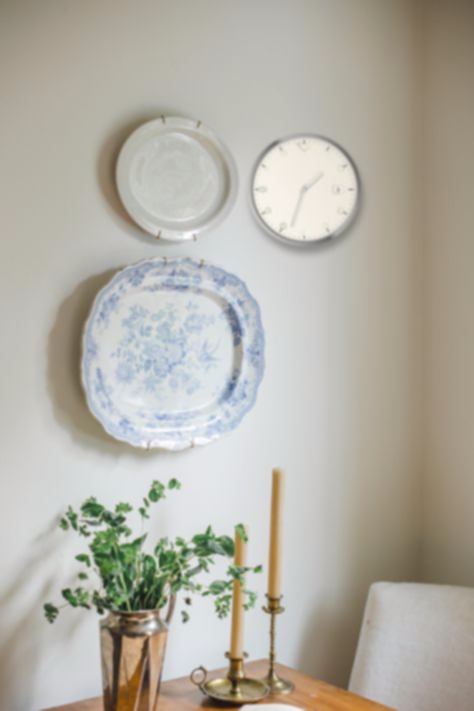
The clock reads 1:33
